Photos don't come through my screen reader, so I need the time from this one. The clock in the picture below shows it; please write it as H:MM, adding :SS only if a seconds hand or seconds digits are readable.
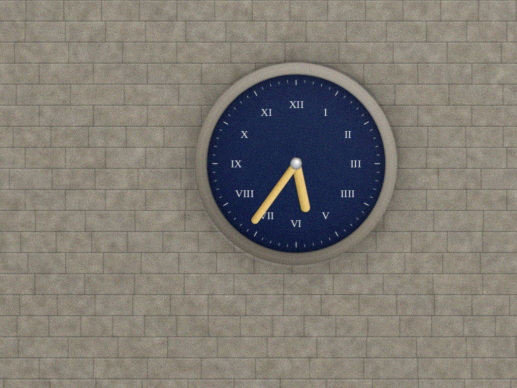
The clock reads 5:36
